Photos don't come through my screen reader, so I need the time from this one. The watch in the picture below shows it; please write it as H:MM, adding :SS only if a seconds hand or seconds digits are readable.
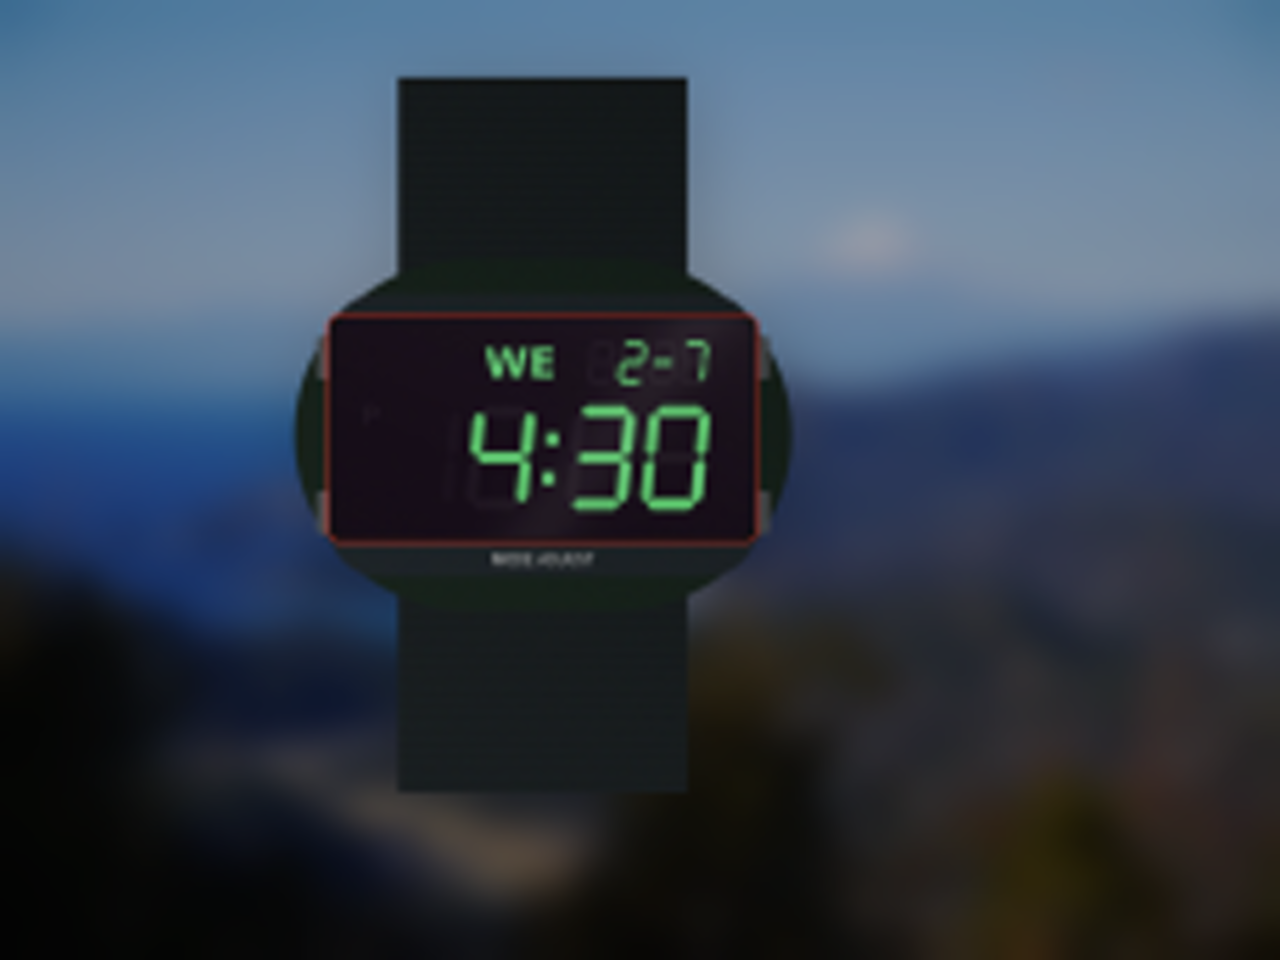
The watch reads 4:30
